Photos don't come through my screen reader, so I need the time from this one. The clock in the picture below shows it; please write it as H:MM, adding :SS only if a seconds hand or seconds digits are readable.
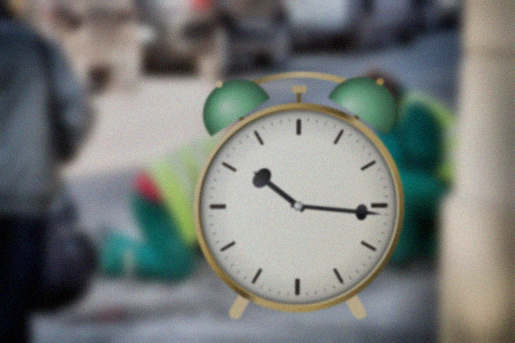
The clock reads 10:16
